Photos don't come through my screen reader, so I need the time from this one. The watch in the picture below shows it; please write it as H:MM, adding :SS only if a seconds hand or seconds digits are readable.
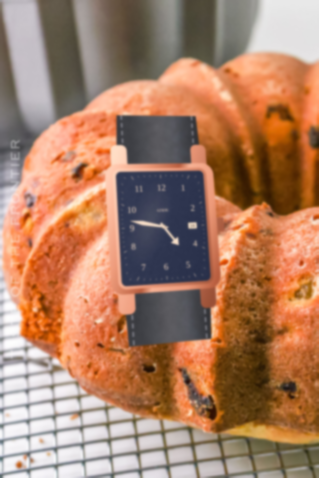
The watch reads 4:47
